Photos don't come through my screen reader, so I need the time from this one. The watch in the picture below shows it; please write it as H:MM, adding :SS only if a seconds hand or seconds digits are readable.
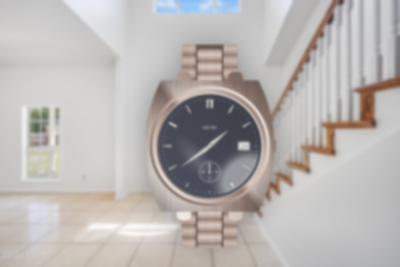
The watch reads 1:39
